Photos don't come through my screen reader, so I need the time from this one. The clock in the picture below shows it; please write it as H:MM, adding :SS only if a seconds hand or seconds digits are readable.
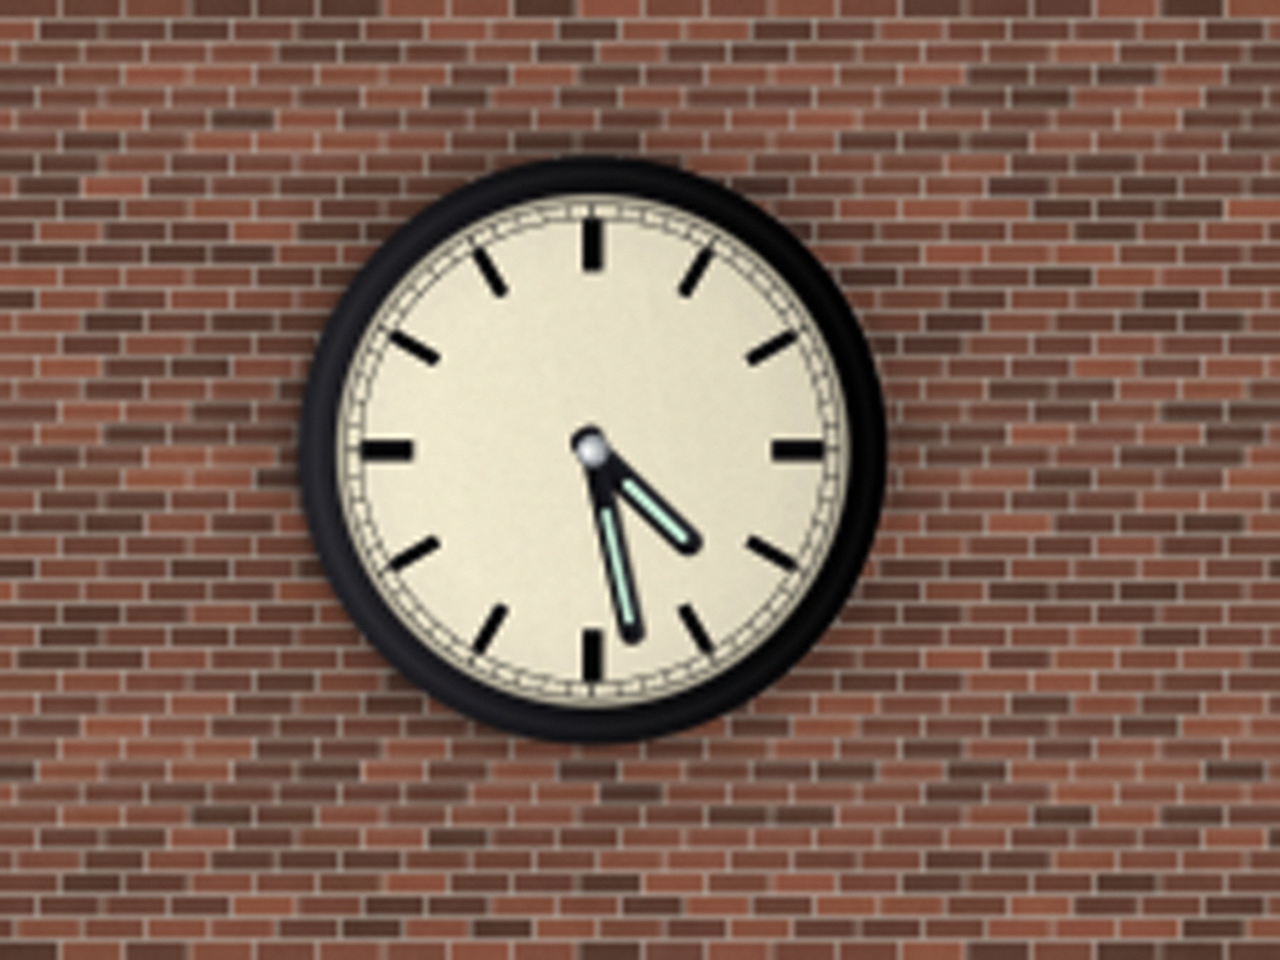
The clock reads 4:28
